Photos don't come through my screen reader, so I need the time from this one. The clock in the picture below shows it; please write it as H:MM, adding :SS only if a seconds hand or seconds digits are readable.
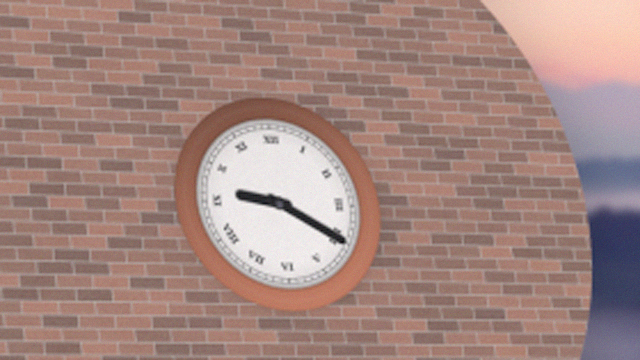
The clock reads 9:20
